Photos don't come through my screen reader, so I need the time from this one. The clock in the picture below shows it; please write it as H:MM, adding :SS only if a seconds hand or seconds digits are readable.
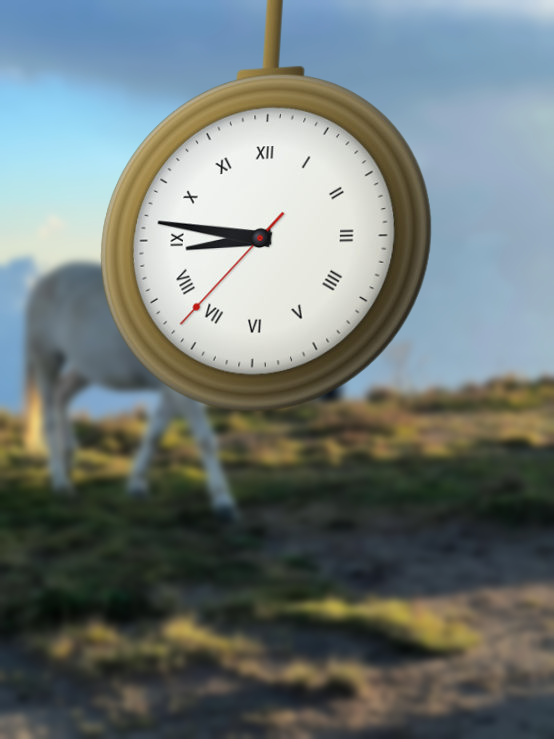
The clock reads 8:46:37
